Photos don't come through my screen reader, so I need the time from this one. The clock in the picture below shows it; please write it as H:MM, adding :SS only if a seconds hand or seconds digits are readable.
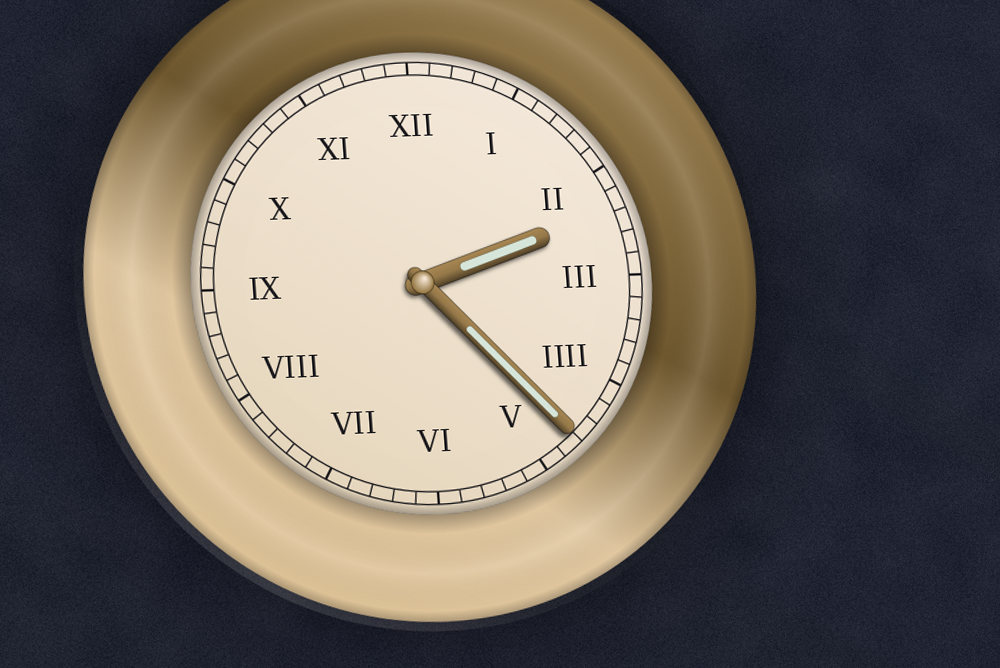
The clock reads 2:23
